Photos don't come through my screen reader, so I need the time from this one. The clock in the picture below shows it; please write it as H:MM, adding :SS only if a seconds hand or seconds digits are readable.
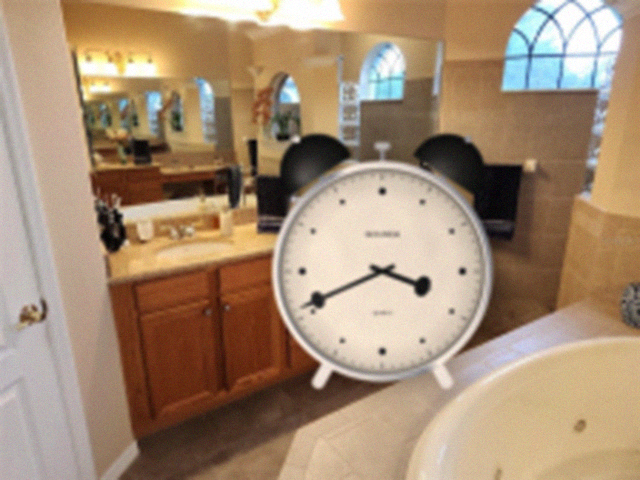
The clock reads 3:41
